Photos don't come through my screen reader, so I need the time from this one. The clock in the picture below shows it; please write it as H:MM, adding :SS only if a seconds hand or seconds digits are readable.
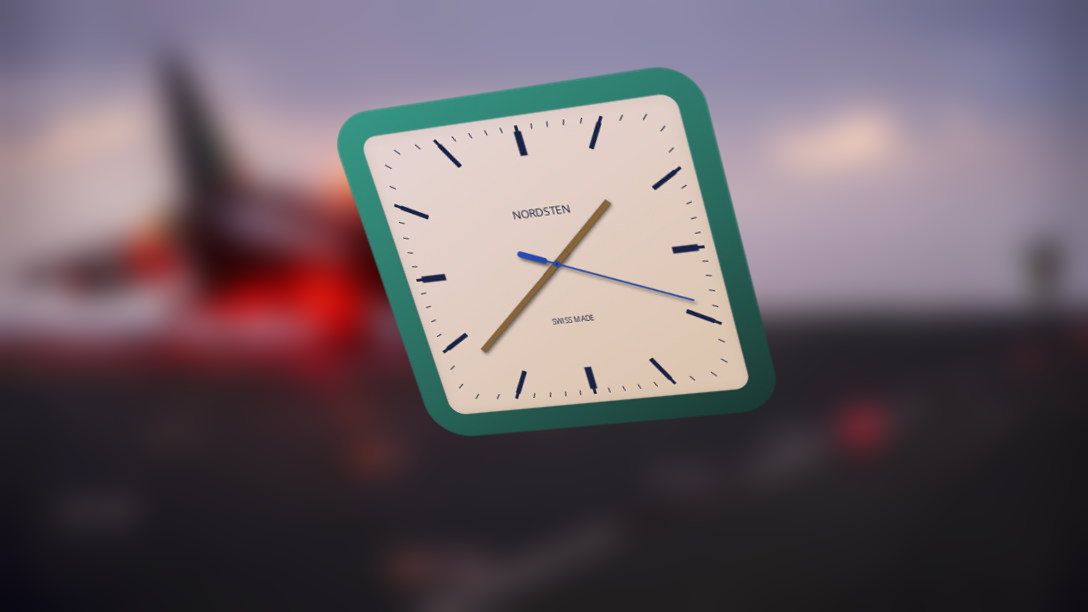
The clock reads 1:38:19
